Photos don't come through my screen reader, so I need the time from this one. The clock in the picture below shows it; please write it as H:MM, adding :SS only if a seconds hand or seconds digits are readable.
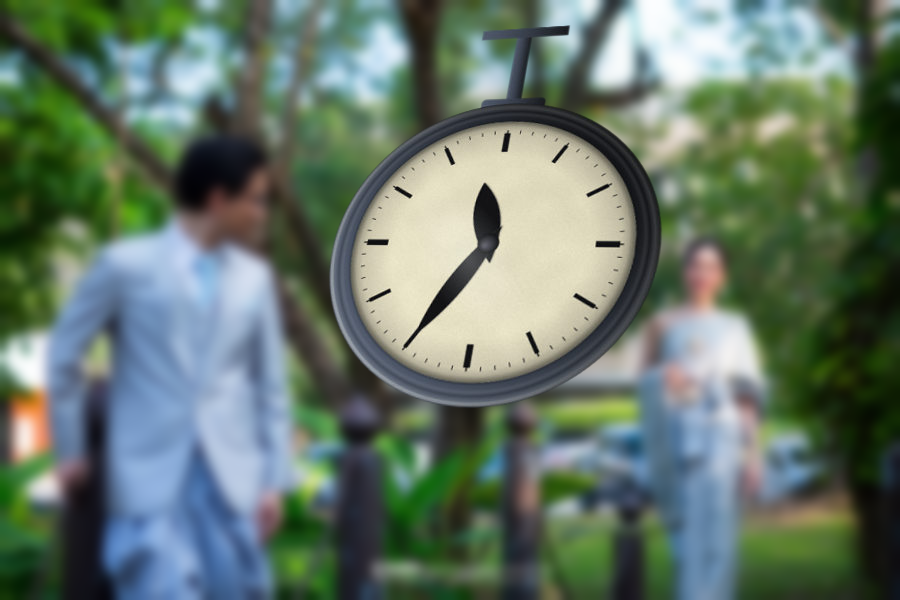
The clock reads 11:35
